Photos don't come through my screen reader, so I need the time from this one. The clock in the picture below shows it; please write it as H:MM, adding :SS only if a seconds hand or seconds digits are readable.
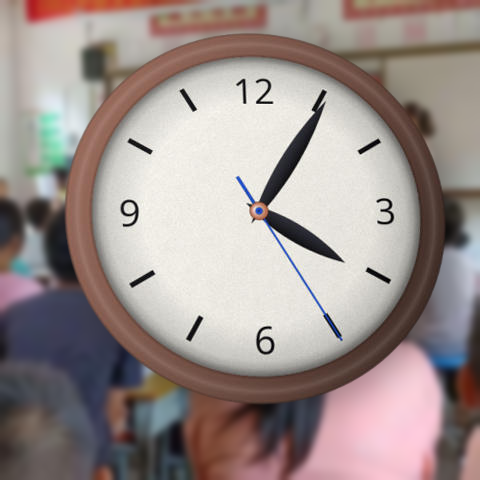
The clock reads 4:05:25
